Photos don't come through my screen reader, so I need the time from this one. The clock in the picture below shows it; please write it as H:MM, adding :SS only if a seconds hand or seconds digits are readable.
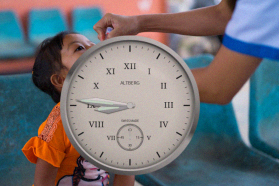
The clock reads 8:46
